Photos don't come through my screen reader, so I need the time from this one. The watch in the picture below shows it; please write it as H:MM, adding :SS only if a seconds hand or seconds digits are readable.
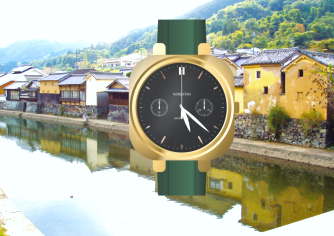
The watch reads 5:22
